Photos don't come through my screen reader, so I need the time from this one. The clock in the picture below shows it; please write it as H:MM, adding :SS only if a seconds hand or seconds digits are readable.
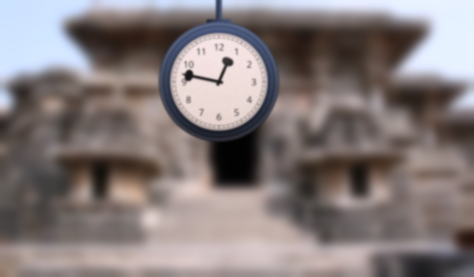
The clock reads 12:47
